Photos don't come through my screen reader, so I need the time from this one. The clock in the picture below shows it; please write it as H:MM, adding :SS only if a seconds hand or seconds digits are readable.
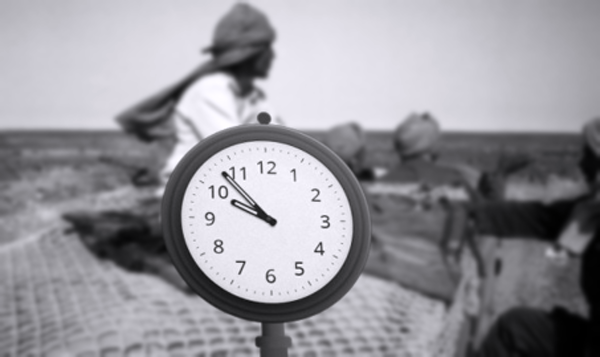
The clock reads 9:53
